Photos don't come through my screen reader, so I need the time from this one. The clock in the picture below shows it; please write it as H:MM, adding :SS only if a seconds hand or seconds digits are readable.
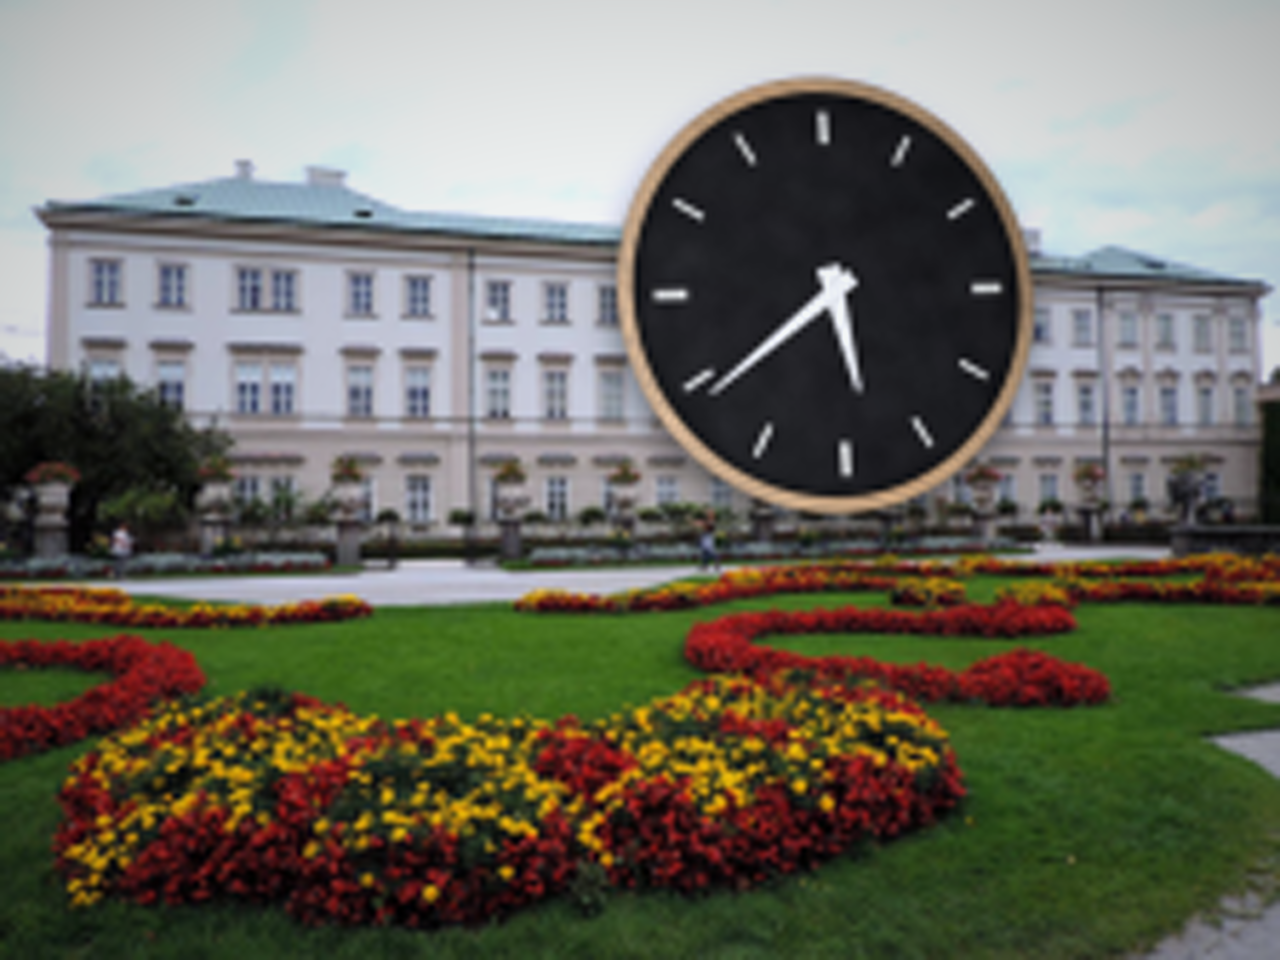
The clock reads 5:39
